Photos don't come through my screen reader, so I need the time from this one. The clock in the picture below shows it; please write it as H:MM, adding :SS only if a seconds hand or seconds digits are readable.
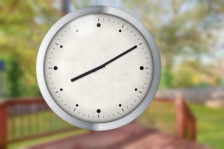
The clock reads 8:10
